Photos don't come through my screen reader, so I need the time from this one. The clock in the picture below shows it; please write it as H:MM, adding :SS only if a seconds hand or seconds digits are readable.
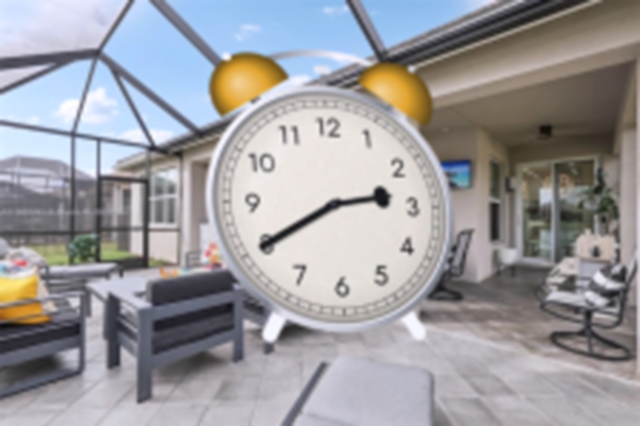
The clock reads 2:40
